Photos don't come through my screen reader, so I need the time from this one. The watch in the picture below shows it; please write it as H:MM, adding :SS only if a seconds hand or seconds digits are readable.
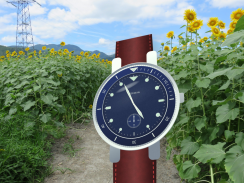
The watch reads 4:56
